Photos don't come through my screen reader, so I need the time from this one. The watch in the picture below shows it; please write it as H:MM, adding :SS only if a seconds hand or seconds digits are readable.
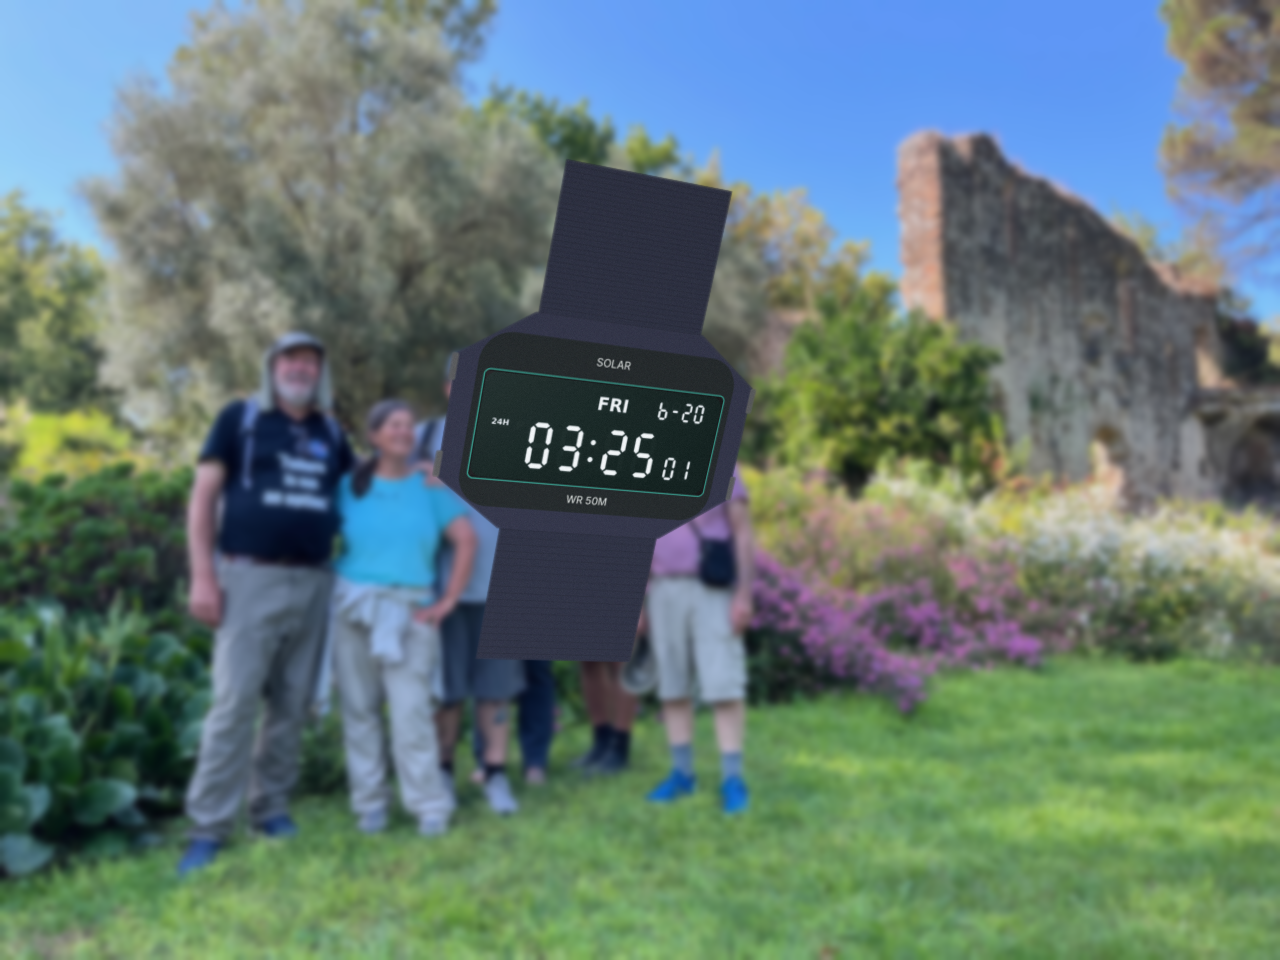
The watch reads 3:25:01
